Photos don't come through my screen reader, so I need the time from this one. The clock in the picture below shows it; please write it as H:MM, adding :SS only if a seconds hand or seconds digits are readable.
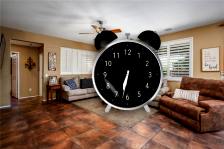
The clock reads 6:32
